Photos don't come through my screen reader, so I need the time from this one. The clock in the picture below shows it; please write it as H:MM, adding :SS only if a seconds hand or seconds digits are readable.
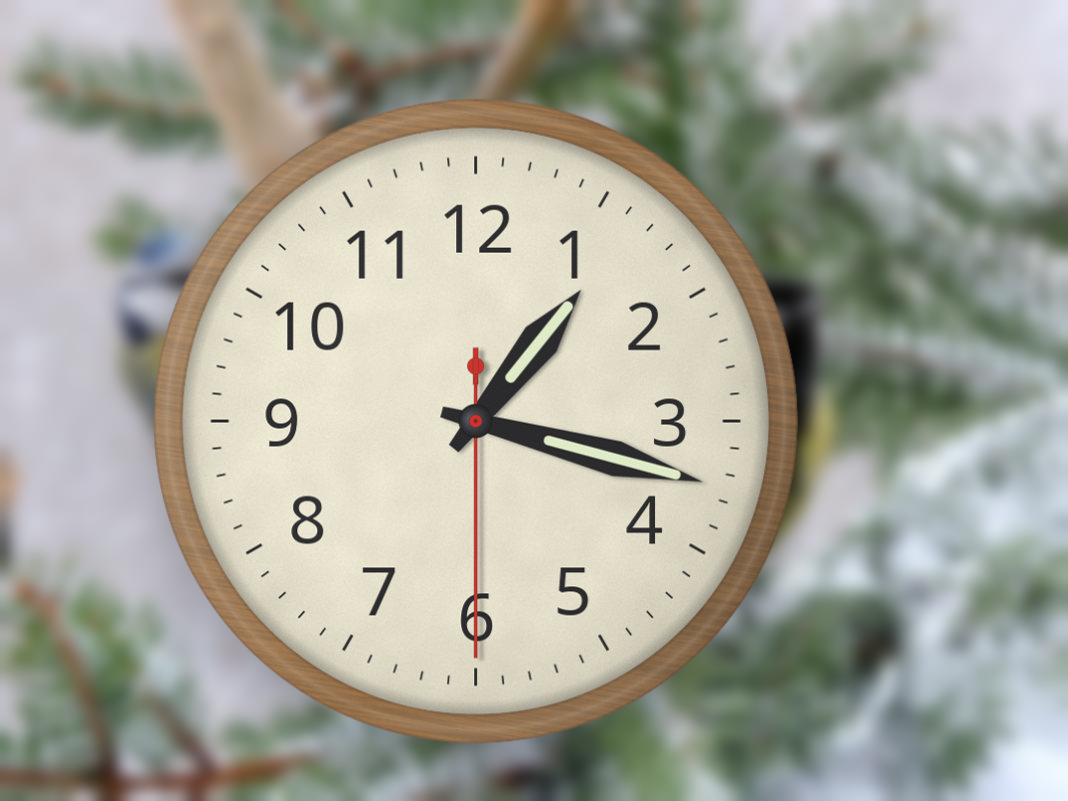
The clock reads 1:17:30
